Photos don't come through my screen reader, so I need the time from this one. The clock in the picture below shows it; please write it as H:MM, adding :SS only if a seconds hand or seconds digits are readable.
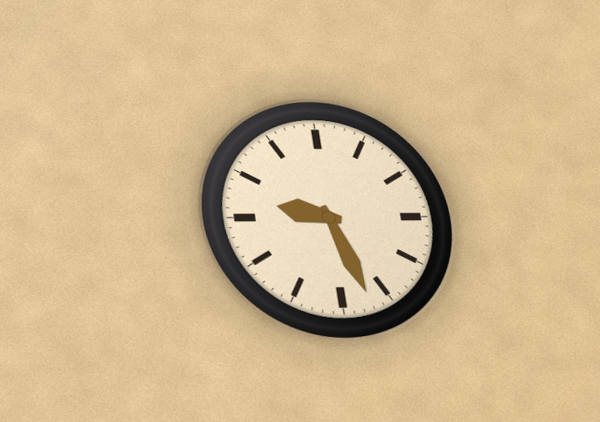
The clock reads 9:27
